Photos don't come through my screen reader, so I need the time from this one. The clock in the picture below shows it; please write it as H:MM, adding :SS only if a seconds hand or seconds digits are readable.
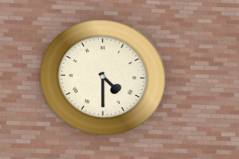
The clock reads 4:30
